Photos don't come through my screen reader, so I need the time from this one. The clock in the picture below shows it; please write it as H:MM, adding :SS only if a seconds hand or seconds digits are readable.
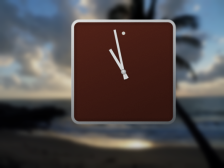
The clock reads 10:58
